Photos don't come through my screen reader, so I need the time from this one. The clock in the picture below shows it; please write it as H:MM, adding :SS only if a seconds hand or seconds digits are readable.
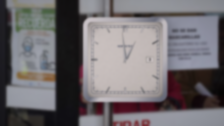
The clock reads 12:59
